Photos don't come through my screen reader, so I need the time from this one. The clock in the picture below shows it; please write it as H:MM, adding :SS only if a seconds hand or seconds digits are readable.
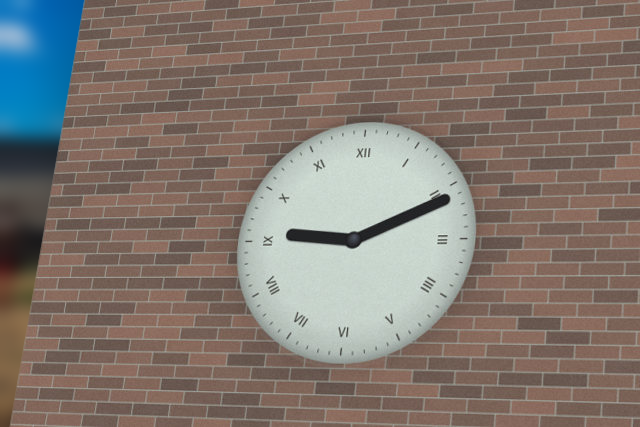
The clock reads 9:11
